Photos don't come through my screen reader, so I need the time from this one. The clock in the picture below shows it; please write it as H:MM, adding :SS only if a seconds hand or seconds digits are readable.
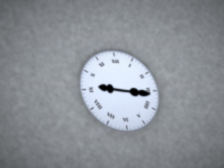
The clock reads 9:16
